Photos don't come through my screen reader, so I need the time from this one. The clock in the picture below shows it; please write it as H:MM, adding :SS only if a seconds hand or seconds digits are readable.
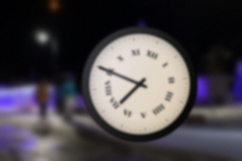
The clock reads 6:45
